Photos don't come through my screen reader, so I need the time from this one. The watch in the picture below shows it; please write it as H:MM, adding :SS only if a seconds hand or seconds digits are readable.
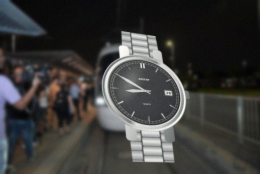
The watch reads 8:50
